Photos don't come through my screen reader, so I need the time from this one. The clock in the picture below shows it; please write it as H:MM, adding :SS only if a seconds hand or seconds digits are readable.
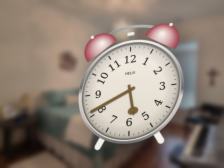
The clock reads 5:41
